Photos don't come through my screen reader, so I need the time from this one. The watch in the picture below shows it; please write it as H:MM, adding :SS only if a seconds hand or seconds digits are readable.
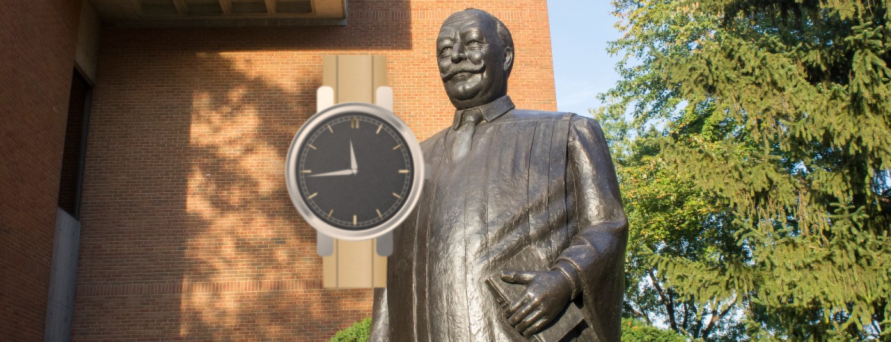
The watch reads 11:44
